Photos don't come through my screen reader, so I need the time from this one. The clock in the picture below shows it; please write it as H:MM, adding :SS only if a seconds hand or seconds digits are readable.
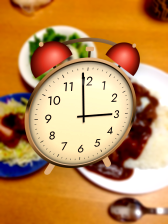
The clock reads 2:59
